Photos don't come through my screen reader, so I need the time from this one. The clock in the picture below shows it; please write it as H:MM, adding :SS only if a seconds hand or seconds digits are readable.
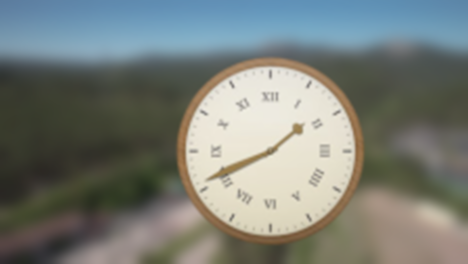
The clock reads 1:41
